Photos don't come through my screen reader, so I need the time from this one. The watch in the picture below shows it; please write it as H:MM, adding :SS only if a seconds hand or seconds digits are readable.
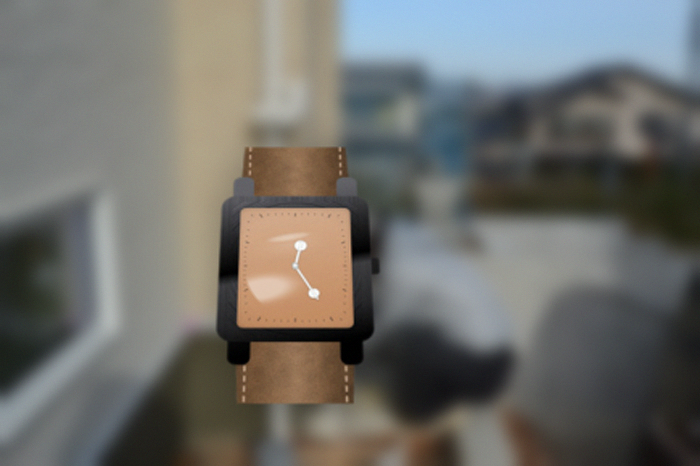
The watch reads 12:25
